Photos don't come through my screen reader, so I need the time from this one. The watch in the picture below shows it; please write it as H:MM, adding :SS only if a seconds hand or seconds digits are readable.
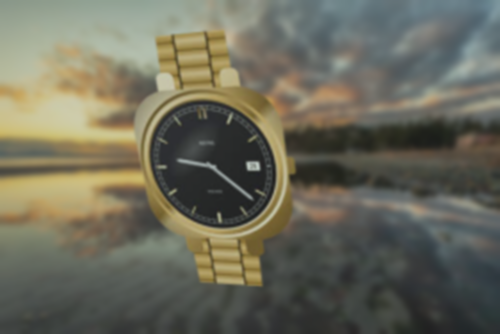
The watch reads 9:22
